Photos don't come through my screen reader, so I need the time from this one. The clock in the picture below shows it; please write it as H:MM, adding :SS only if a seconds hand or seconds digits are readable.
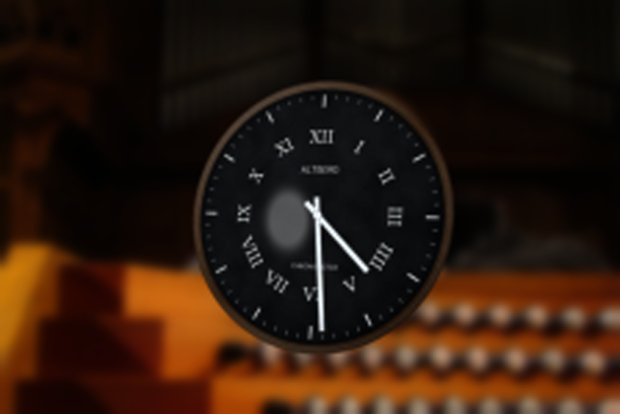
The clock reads 4:29
